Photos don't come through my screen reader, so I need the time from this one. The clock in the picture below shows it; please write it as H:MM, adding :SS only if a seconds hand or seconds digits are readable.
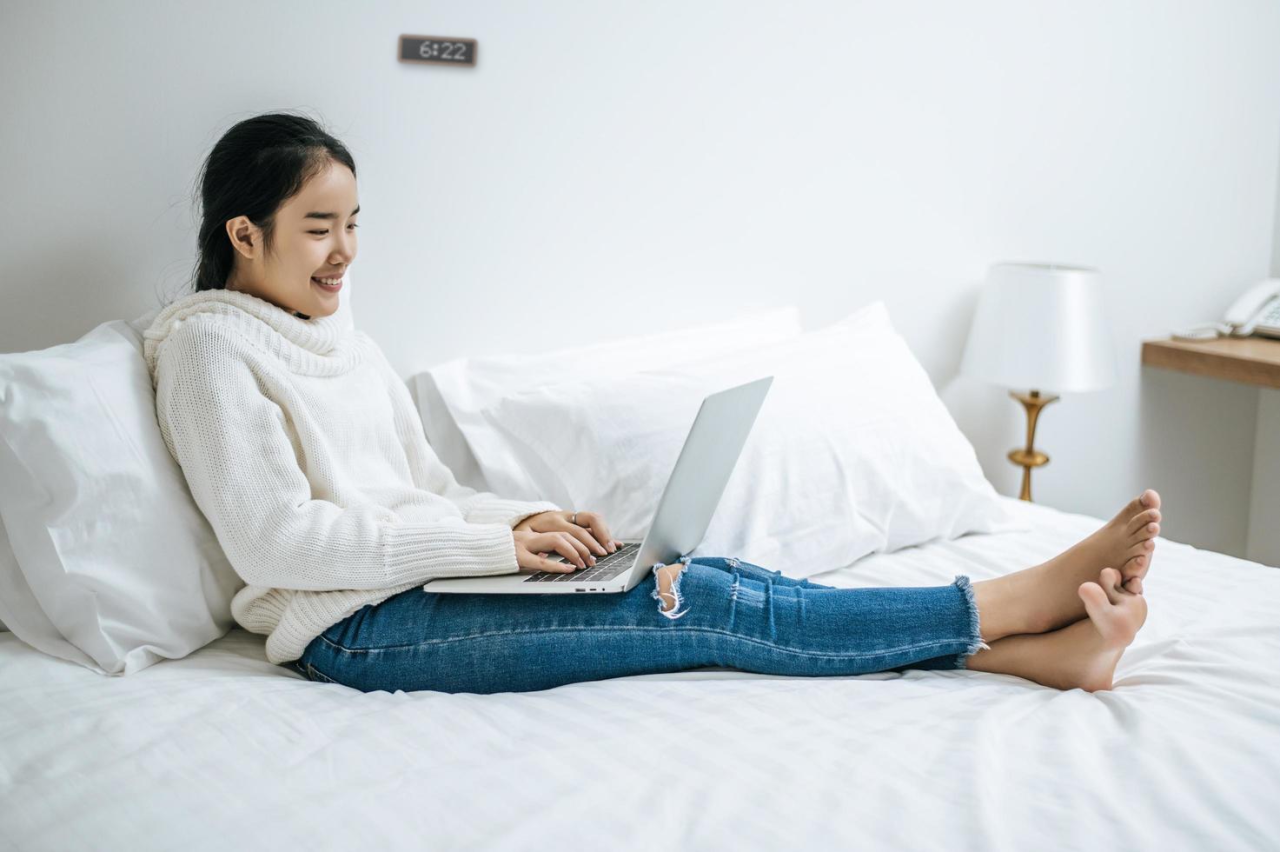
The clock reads 6:22
